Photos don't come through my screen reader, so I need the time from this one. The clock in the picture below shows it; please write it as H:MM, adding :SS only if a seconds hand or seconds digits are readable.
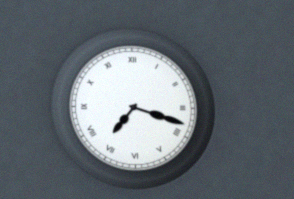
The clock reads 7:18
